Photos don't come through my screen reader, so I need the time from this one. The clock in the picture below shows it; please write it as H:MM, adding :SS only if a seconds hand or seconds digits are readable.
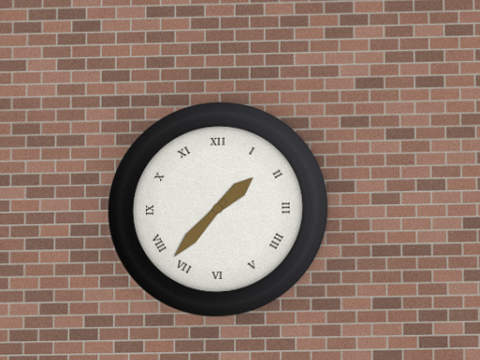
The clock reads 1:37
